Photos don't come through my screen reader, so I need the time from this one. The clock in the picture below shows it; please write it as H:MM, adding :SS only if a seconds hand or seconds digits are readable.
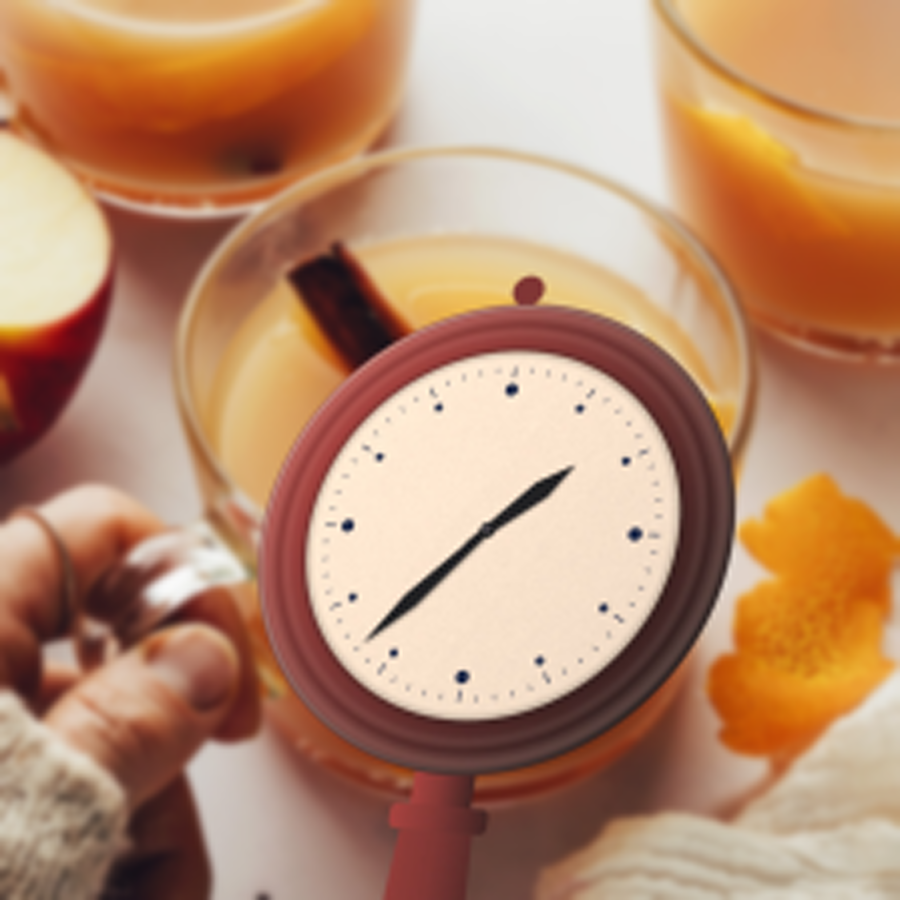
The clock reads 1:37
